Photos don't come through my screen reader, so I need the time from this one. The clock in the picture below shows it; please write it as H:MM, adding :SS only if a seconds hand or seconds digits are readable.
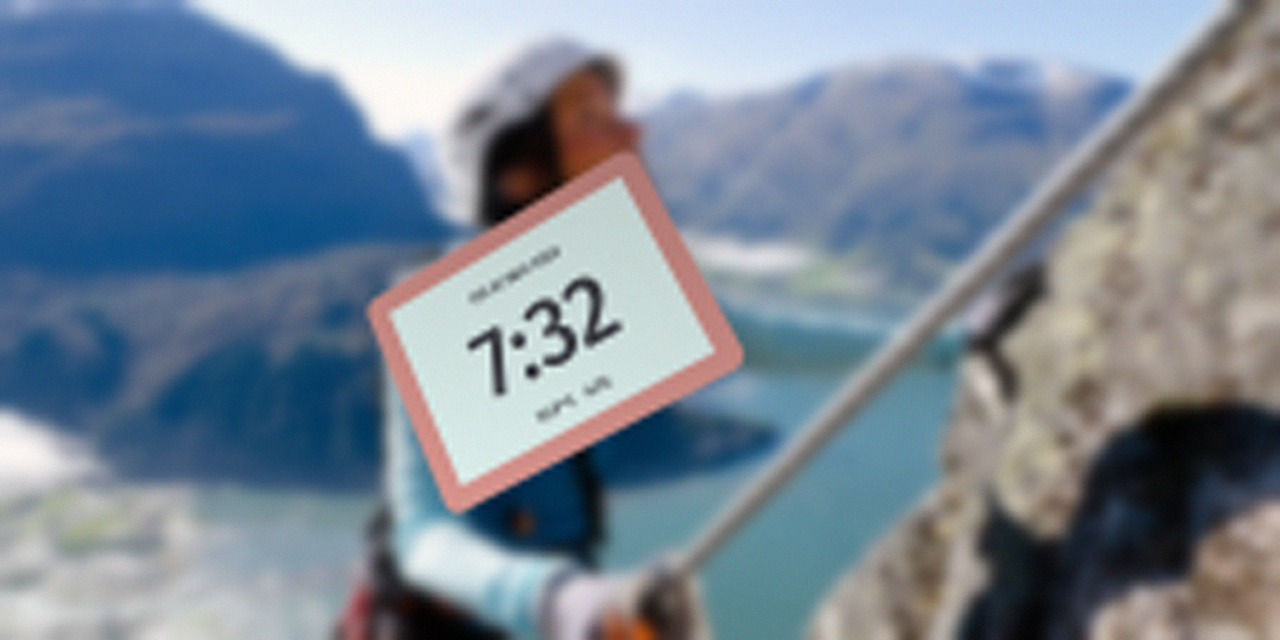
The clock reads 7:32
